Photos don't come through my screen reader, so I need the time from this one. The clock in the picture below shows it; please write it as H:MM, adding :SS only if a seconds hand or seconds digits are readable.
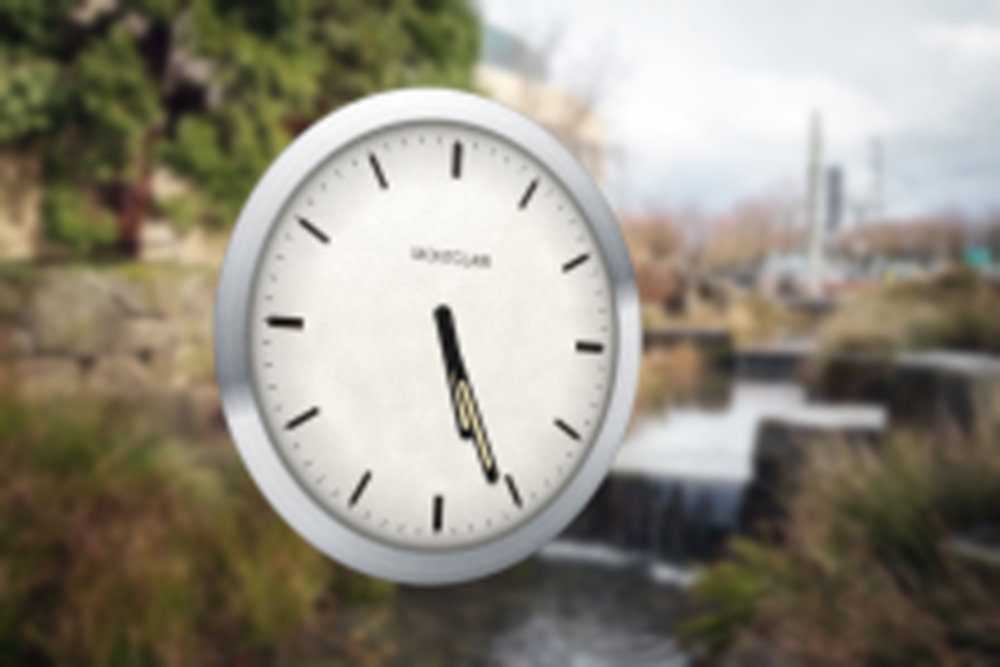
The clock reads 5:26
